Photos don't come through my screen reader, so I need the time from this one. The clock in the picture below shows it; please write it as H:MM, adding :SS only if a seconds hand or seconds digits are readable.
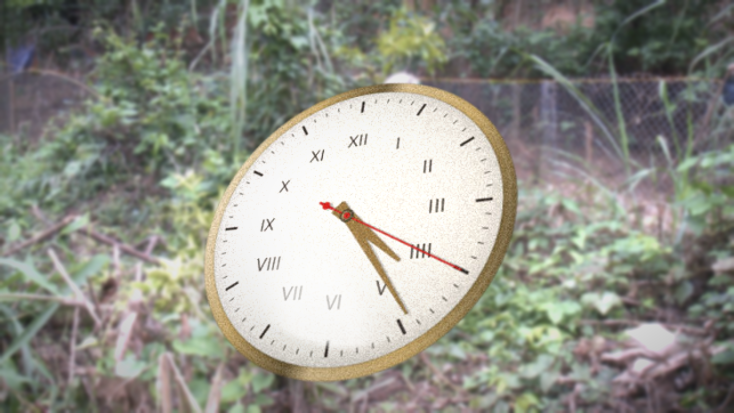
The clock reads 4:24:20
